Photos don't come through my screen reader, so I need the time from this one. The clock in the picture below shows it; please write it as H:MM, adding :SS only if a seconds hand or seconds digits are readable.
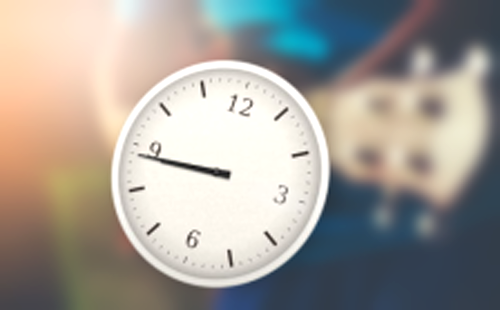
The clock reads 8:44
